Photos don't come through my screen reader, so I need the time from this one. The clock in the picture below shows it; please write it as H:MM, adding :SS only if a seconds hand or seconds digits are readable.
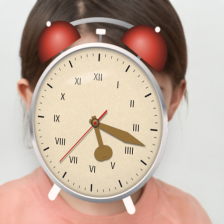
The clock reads 5:17:37
